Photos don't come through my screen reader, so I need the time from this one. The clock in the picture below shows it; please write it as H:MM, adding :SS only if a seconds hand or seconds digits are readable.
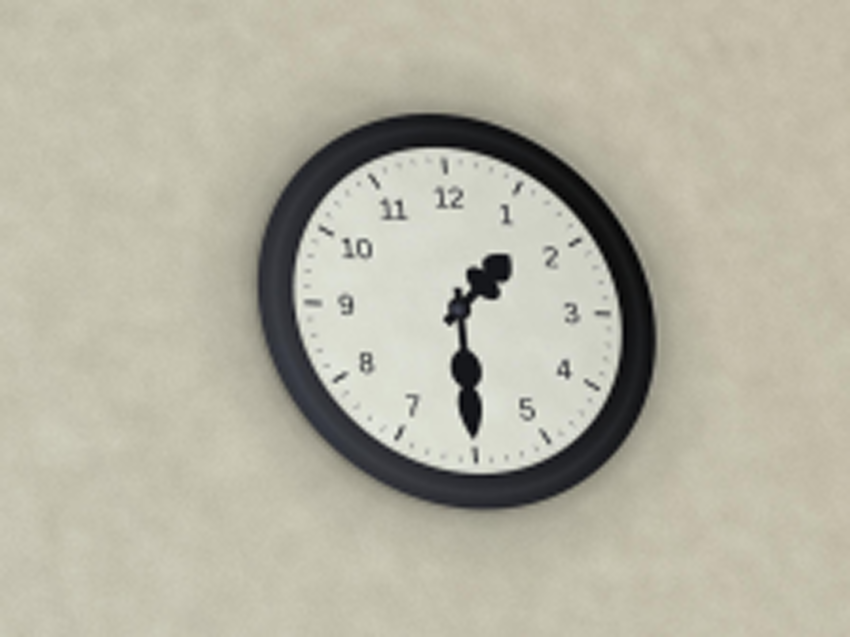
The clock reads 1:30
